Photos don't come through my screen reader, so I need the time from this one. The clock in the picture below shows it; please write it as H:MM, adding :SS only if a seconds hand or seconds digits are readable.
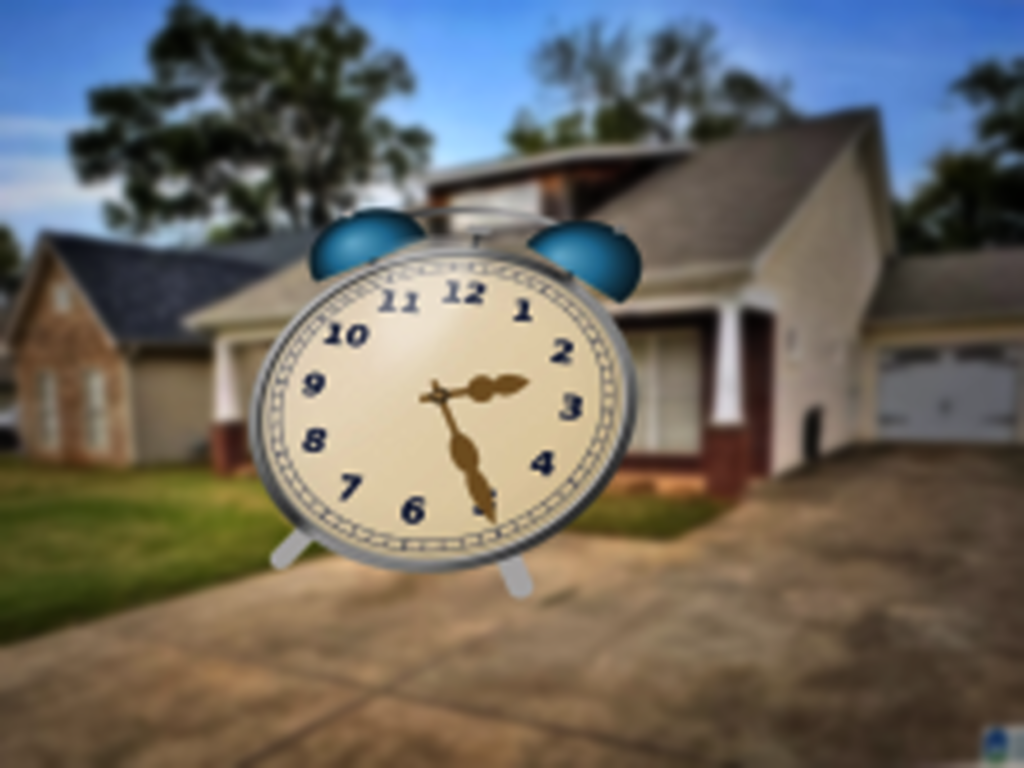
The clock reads 2:25
